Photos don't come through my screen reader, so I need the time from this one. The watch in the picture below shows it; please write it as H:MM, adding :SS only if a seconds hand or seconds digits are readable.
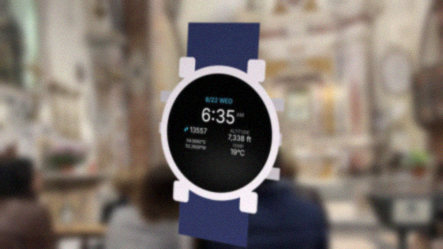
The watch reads 6:35
